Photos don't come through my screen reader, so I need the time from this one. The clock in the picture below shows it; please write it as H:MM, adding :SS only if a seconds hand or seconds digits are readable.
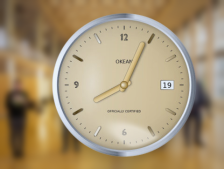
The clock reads 8:04
